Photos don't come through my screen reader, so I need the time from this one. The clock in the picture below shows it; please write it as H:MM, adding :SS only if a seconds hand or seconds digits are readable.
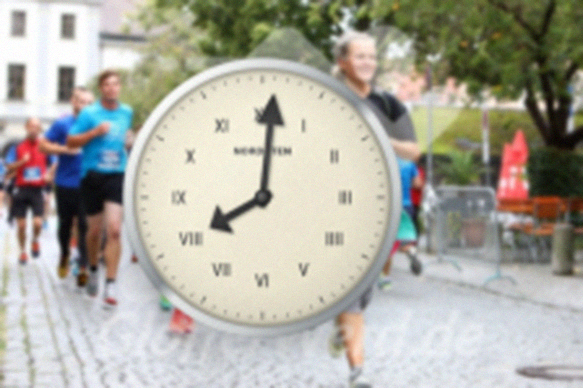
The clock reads 8:01
